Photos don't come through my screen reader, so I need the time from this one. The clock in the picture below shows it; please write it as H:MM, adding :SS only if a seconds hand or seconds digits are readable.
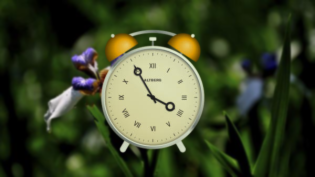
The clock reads 3:55
